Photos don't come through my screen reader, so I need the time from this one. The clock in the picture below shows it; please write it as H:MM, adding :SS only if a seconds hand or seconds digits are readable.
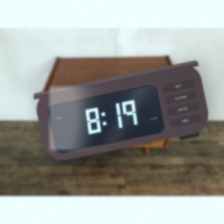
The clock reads 8:19
